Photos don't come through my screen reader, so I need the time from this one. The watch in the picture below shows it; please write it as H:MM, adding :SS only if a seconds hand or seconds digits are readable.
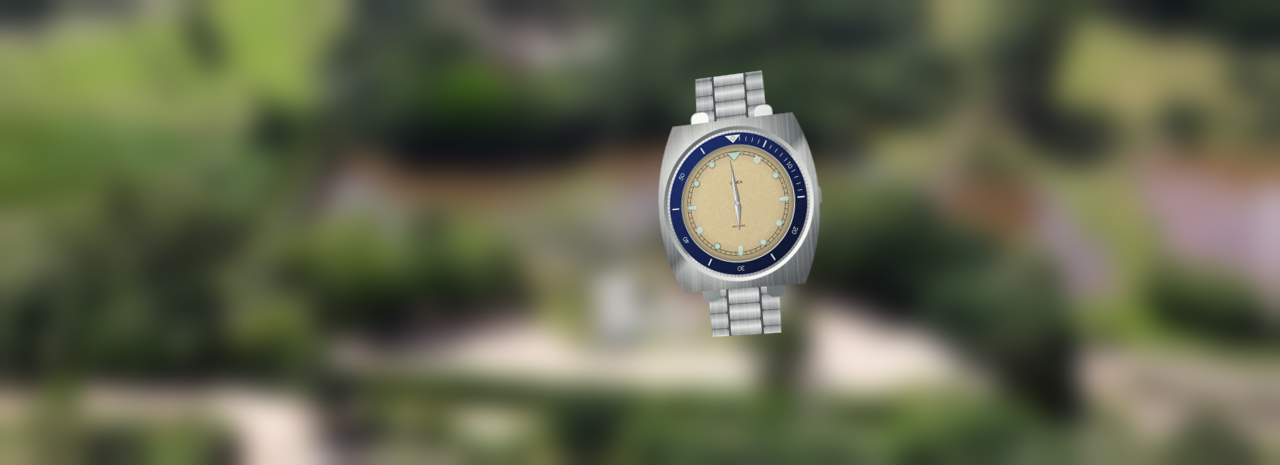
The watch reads 5:59
